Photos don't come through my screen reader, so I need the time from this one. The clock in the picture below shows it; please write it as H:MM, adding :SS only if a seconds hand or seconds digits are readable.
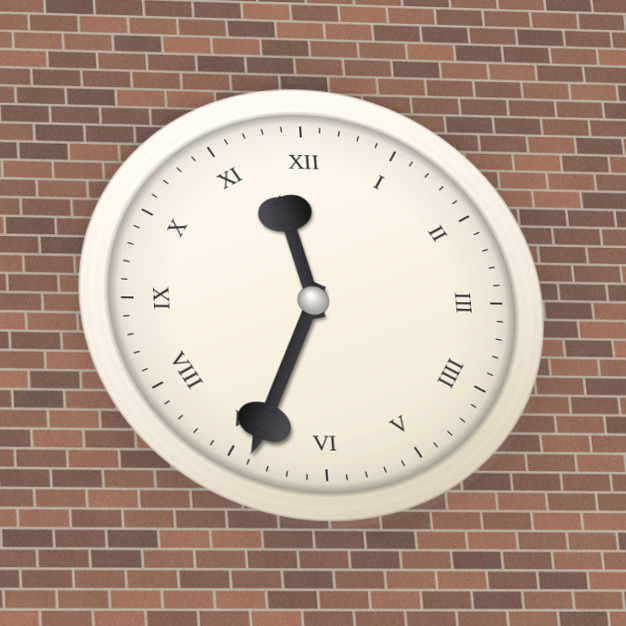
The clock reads 11:34
